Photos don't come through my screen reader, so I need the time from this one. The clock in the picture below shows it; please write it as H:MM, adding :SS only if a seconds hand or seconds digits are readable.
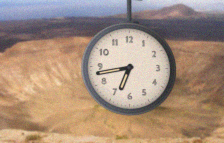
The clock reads 6:43
